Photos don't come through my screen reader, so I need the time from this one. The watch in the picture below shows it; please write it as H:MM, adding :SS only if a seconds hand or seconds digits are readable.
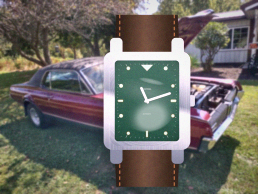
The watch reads 11:12
